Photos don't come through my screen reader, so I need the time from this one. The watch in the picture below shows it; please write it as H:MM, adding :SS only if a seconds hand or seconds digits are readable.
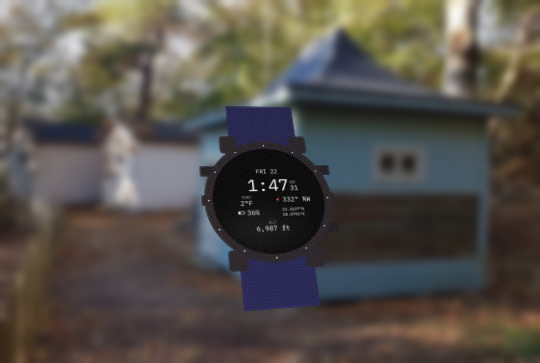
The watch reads 1:47
